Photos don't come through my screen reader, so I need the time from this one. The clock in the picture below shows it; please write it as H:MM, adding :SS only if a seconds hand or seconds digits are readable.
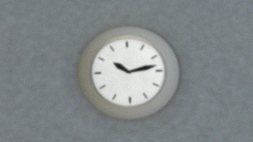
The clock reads 10:13
